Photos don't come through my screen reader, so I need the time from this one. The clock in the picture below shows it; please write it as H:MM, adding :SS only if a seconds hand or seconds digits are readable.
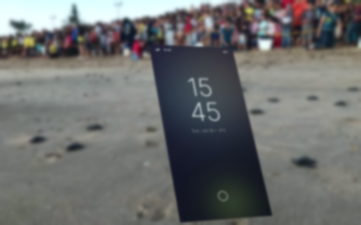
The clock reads 15:45
